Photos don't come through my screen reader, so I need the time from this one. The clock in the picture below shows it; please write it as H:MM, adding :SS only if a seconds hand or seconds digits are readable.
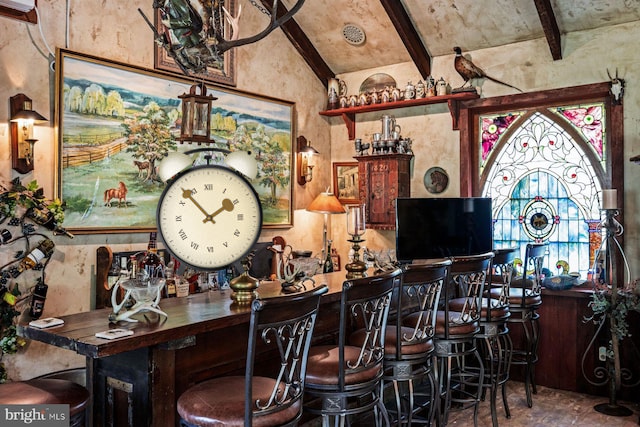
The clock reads 1:53
